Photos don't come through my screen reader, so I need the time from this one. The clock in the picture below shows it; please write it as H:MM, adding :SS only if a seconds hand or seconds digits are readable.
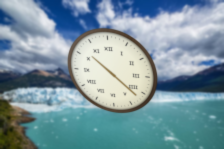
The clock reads 10:22
